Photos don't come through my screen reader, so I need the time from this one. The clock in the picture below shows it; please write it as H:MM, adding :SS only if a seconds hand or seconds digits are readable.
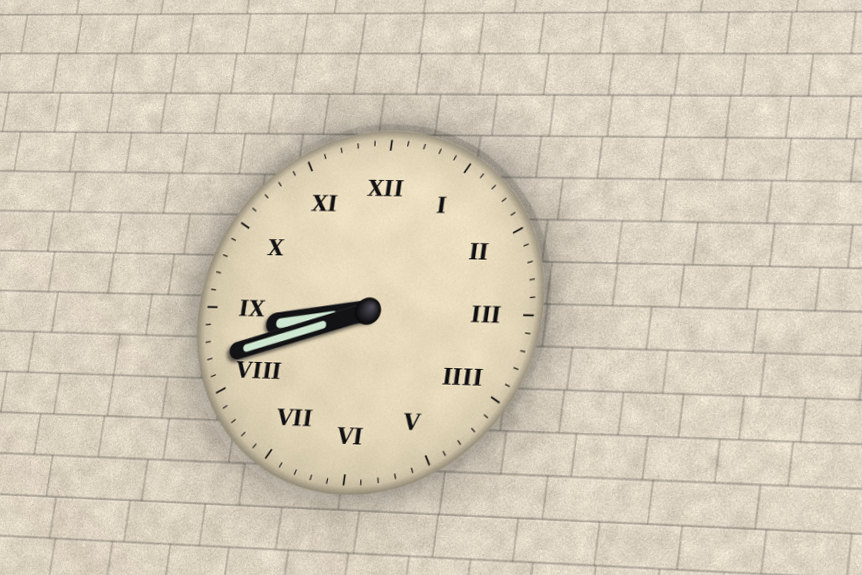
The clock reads 8:42
